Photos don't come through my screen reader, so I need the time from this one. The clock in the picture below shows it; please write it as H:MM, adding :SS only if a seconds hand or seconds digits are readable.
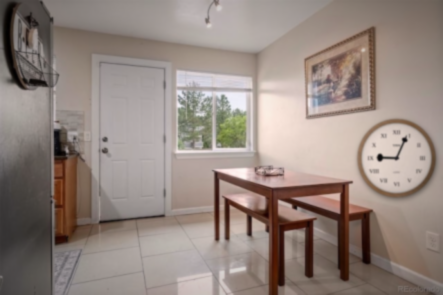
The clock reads 9:04
